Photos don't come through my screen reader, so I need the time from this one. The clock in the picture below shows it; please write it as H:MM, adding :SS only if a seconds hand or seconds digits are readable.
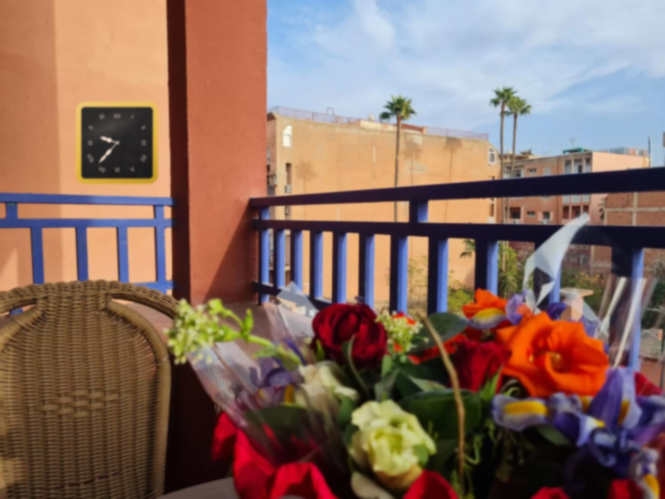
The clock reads 9:37
